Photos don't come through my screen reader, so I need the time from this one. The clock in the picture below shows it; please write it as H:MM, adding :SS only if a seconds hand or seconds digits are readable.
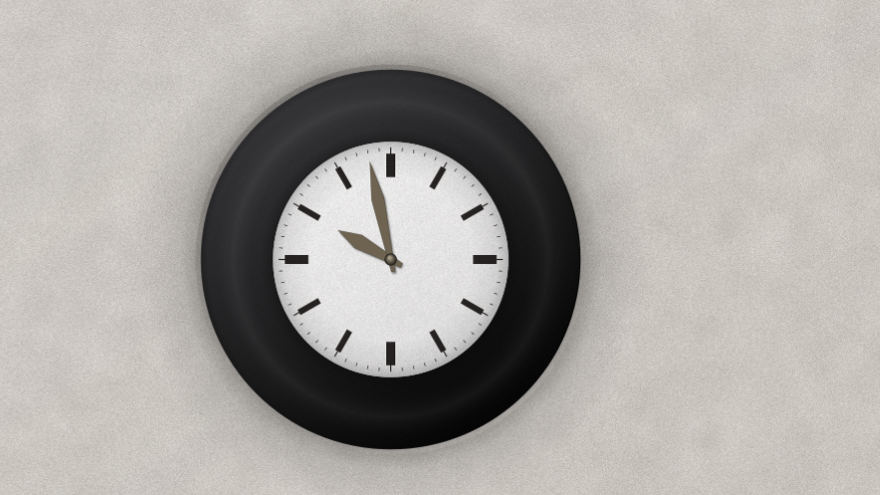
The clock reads 9:58
